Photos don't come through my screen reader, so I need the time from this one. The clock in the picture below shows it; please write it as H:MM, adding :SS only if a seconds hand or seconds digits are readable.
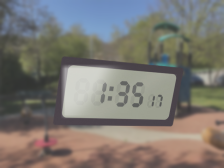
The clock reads 1:35:17
